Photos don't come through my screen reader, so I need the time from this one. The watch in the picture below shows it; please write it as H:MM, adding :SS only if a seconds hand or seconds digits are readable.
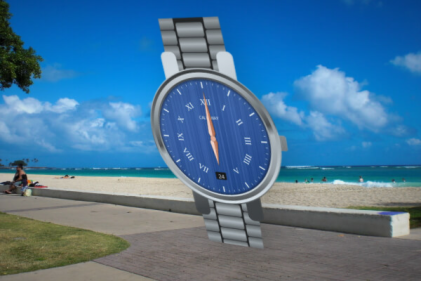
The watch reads 6:00
